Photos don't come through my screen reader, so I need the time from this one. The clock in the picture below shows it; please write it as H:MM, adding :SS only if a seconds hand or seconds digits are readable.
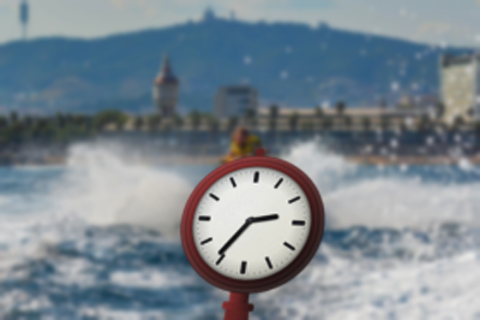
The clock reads 2:36
